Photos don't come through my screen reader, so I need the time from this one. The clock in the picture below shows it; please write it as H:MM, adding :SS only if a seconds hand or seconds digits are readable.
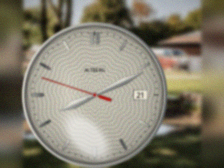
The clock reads 8:10:48
